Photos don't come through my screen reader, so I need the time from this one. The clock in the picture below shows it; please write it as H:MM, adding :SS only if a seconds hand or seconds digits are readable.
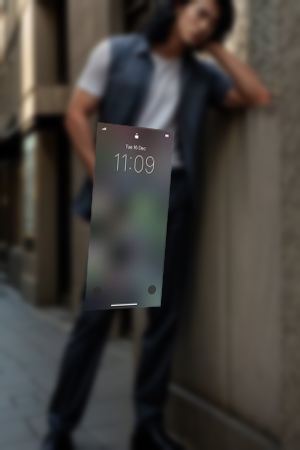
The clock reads 11:09
